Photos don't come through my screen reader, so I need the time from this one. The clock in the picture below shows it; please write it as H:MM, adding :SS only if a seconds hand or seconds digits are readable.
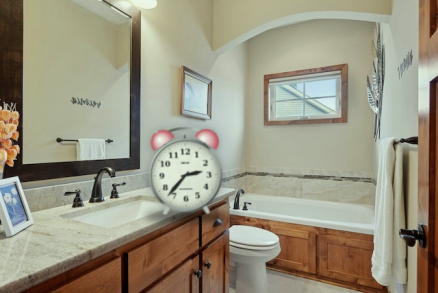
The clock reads 2:37
